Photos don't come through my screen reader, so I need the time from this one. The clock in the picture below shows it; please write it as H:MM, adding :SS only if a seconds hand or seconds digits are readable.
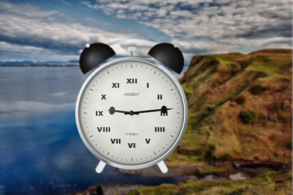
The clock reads 9:14
